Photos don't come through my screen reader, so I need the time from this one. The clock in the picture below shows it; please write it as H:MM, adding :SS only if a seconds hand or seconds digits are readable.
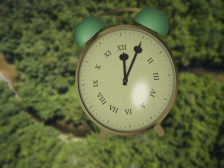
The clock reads 12:05
